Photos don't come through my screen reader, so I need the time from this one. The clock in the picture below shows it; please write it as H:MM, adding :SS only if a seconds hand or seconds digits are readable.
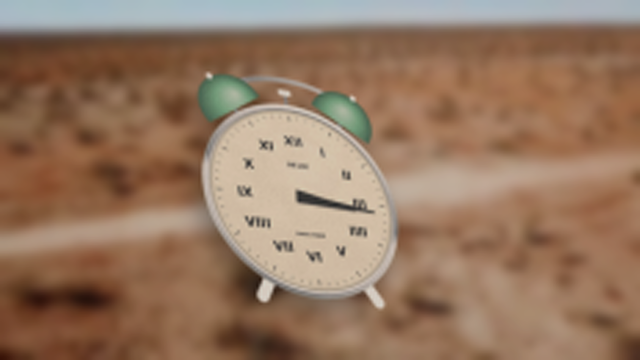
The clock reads 3:16
